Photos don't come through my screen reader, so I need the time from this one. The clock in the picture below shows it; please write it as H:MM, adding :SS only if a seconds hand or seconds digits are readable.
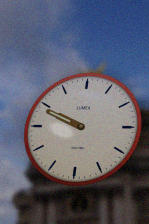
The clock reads 9:49
